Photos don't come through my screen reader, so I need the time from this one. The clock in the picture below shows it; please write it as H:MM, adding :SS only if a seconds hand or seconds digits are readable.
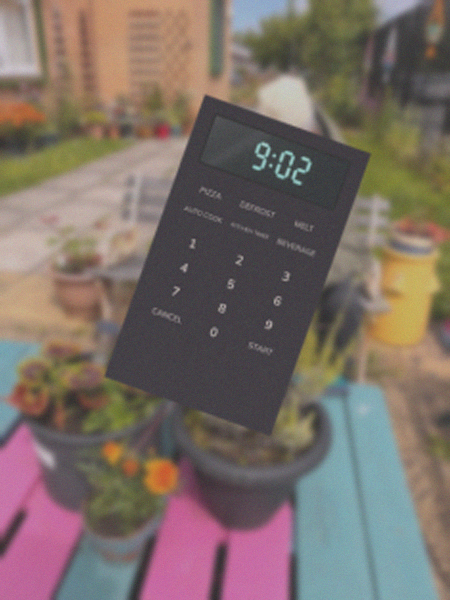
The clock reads 9:02
